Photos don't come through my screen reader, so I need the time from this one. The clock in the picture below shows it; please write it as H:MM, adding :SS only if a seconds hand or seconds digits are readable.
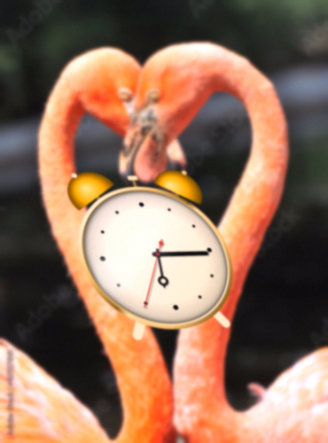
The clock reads 6:15:35
